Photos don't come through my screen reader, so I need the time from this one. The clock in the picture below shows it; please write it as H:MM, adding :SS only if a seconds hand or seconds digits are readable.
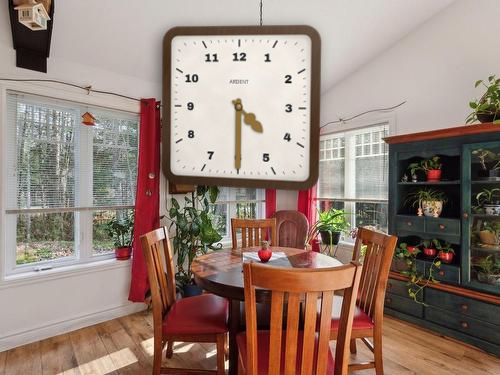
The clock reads 4:30
